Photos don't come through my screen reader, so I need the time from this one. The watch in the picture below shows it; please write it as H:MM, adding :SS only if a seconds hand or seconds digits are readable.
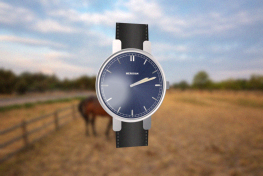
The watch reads 2:12
